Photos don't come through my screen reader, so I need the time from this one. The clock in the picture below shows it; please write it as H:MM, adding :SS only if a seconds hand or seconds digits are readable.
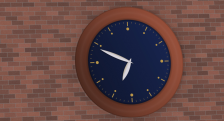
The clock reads 6:49
